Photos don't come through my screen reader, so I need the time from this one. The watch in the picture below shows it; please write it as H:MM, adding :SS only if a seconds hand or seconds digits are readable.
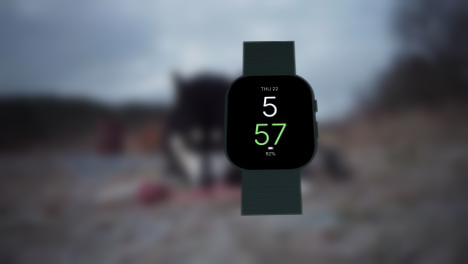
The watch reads 5:57
